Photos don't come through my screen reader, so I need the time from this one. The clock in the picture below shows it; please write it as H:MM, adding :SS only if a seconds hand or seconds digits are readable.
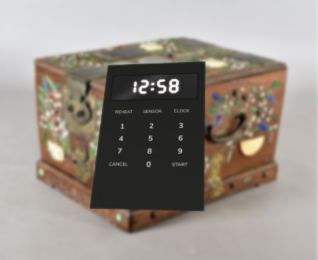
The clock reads 12:58
